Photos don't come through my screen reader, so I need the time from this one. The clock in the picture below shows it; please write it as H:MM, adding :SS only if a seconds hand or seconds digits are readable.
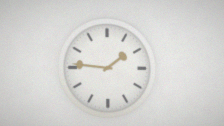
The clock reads 1:46
